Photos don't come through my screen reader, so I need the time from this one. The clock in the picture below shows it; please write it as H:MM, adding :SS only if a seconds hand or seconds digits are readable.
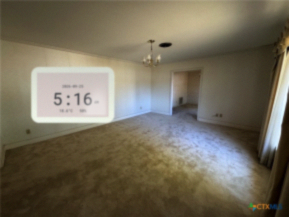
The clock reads 5:16
